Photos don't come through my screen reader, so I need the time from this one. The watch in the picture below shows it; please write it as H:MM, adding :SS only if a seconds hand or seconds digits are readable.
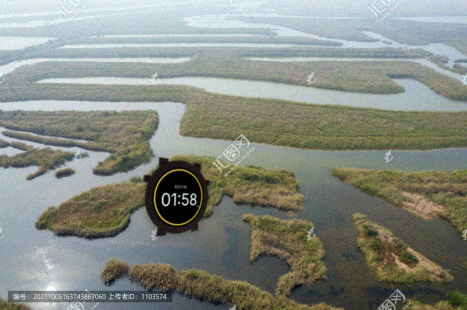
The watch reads 1:58
